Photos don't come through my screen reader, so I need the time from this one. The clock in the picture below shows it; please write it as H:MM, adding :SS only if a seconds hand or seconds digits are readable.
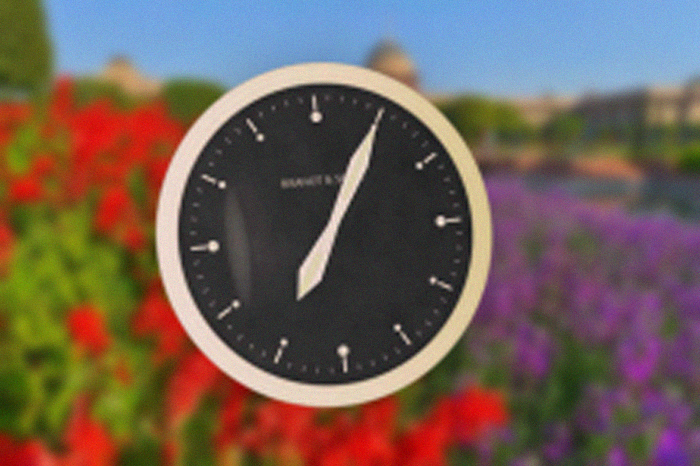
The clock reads 7:05
